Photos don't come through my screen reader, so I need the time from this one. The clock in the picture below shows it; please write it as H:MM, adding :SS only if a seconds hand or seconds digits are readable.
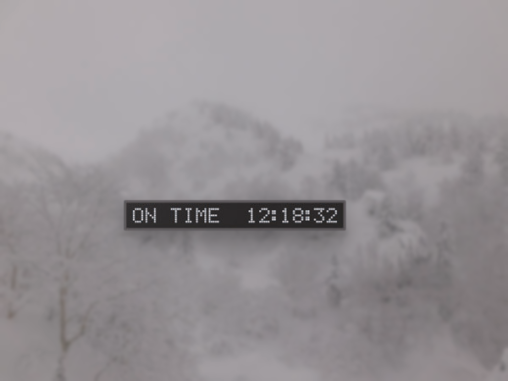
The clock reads 12:18:32
